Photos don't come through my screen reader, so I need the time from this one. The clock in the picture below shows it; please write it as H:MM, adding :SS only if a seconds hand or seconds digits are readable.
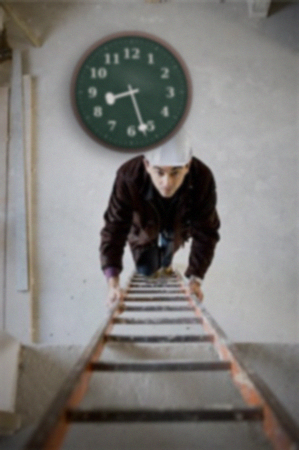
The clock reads 8:27
